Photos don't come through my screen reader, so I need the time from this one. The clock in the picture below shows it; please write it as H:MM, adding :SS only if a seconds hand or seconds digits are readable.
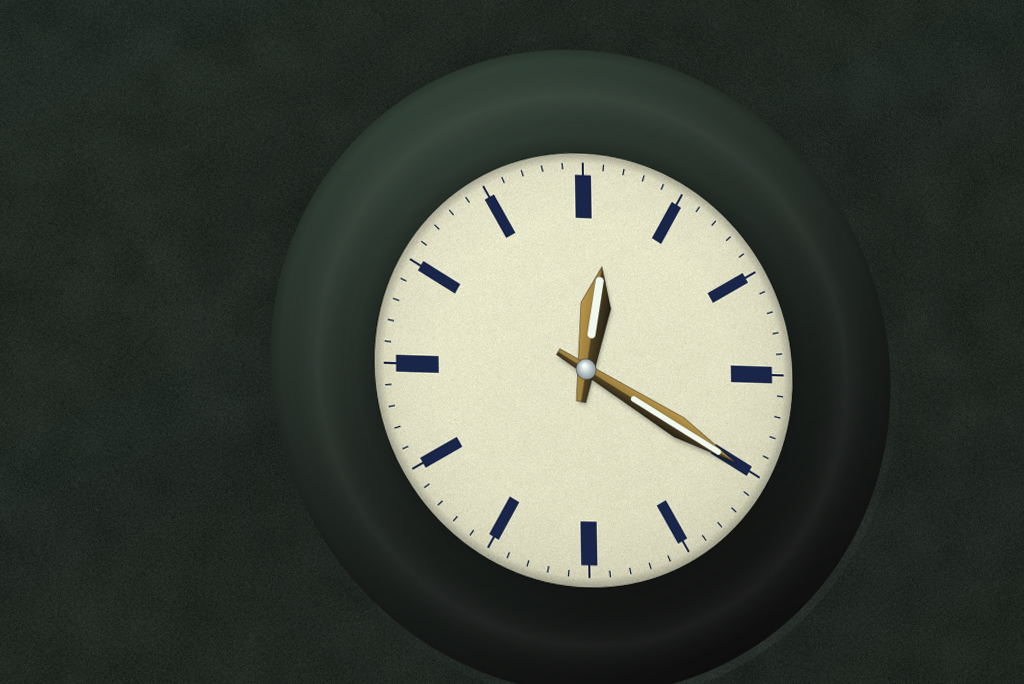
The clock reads 12:20
